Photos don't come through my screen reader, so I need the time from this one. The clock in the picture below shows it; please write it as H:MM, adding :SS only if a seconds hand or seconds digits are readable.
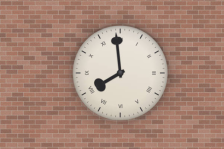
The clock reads 7:59
